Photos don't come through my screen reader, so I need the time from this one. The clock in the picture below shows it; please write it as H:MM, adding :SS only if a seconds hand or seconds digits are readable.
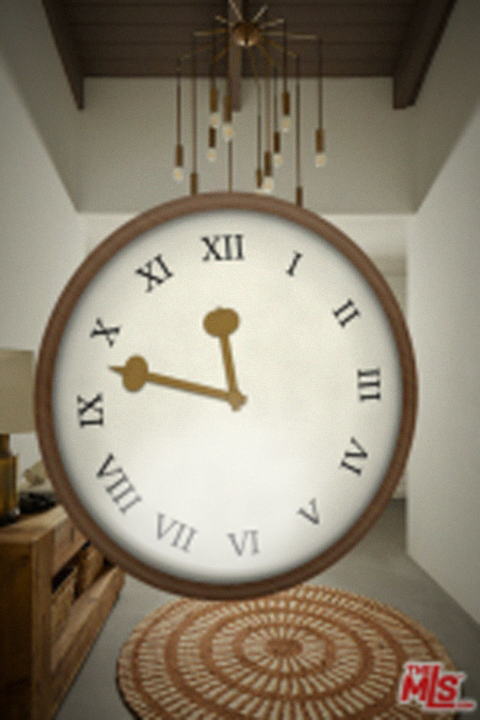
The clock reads 11:48
